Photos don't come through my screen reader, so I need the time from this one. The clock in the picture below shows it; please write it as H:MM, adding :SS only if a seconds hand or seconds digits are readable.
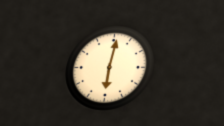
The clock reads 6:01
